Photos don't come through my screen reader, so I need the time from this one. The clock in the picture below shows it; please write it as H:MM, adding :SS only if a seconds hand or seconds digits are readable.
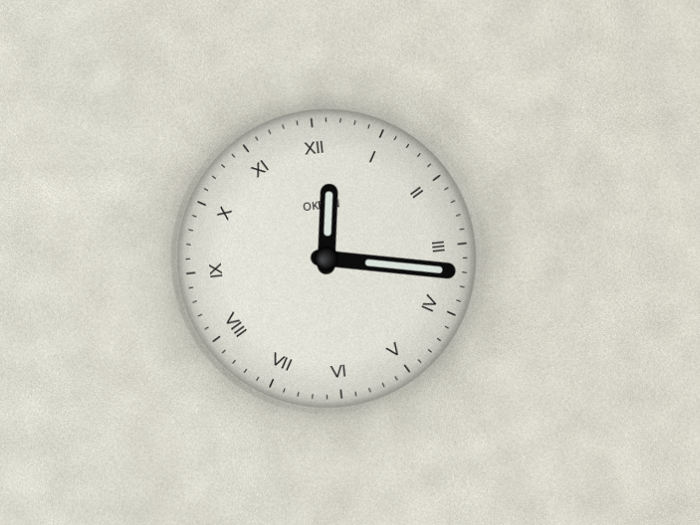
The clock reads 12:17
